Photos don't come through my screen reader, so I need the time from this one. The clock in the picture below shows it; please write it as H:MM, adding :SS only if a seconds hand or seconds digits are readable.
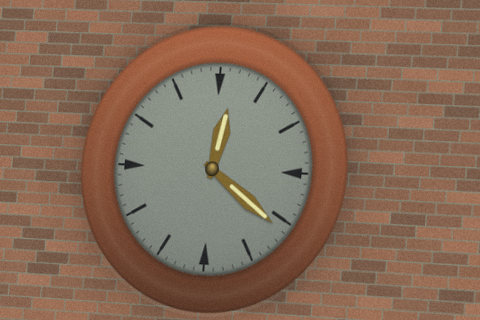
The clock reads 12:21
